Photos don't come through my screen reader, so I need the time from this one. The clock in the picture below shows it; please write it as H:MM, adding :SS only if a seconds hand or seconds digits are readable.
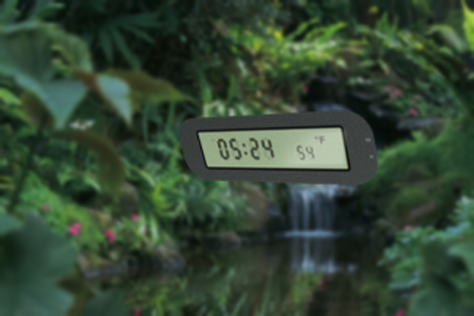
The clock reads 5:24
